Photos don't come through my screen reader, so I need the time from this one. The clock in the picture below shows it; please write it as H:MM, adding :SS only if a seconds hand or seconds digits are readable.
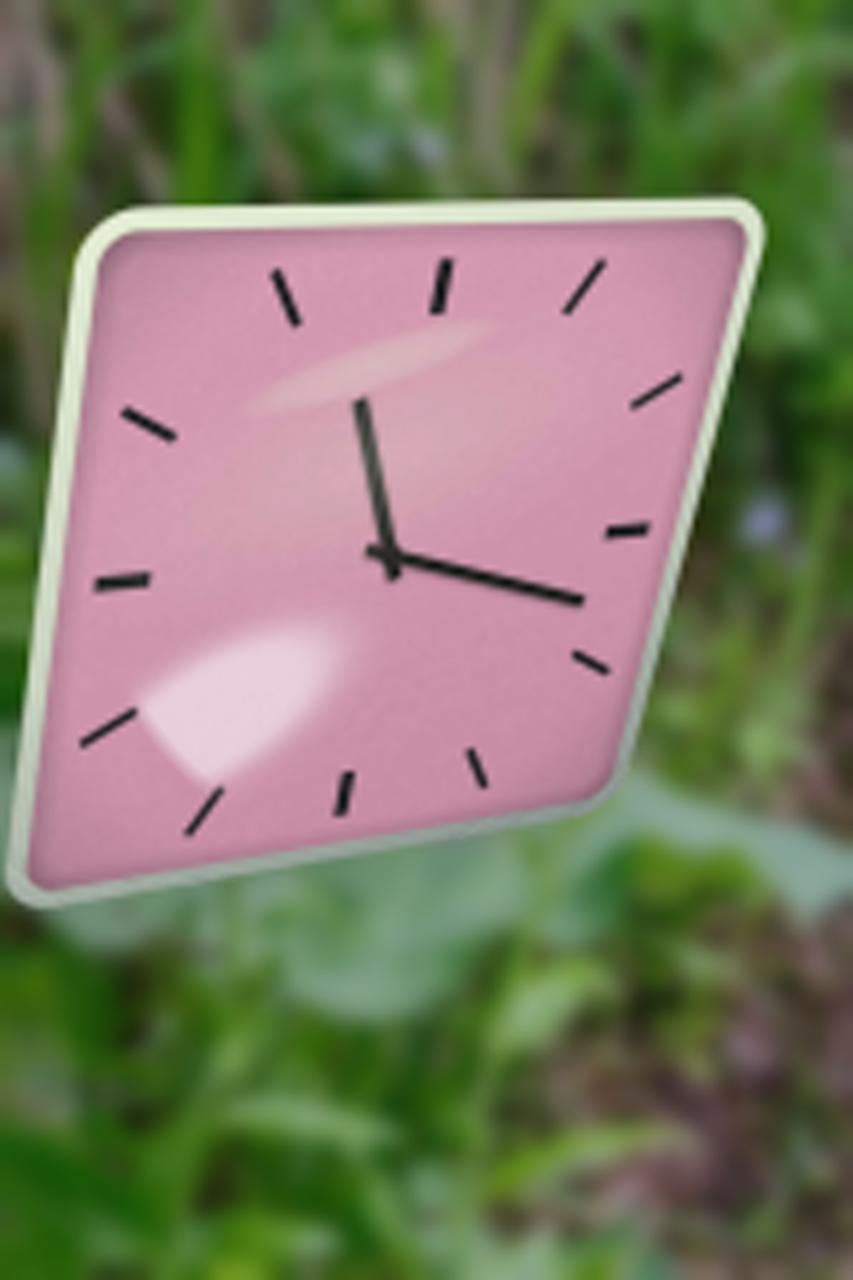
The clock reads 11:18
